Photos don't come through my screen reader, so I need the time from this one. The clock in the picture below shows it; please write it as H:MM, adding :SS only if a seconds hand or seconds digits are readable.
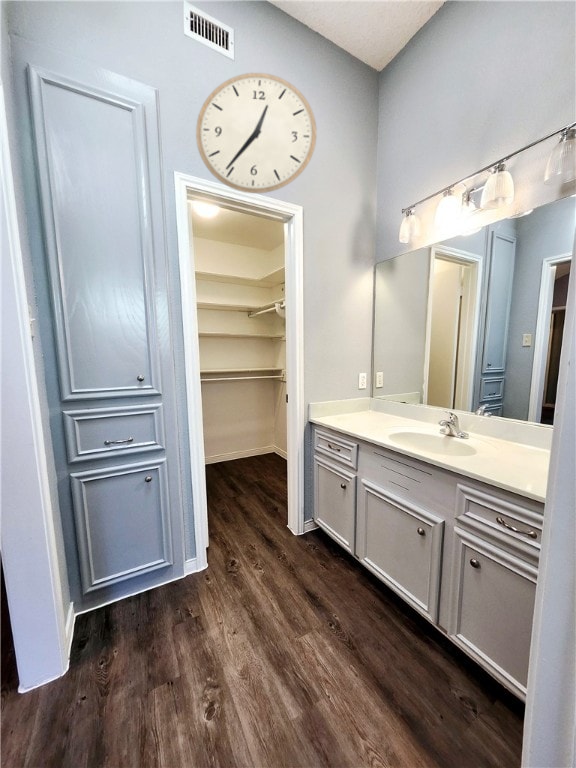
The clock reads 12:36
